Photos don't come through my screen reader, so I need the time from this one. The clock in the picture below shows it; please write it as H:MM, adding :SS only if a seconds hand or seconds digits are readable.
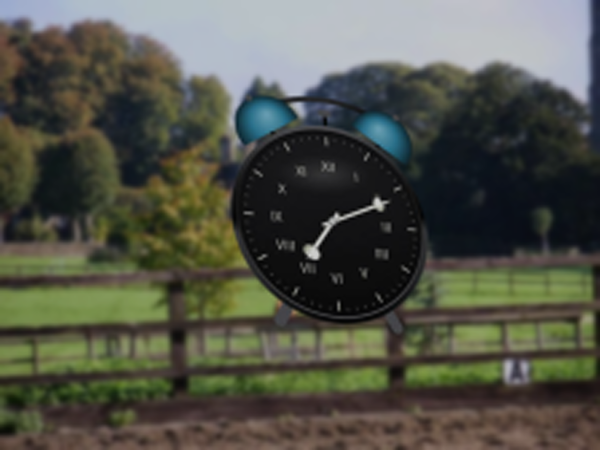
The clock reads 7:11
